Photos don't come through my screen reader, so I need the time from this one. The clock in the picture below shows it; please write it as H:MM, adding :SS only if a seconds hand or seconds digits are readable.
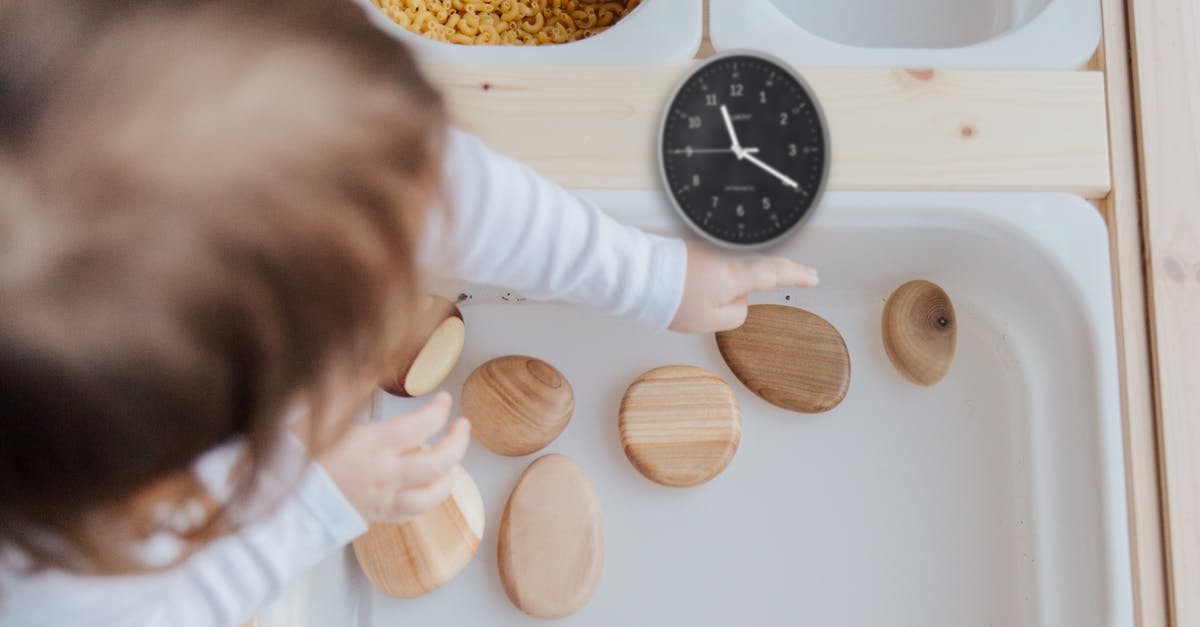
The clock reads 11:19:45
